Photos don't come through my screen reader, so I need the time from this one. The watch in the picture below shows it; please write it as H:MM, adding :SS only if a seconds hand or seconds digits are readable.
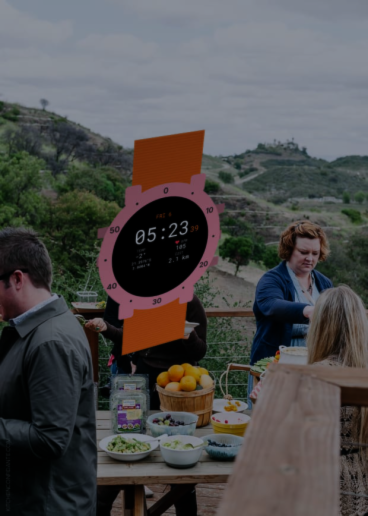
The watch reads 5:23
